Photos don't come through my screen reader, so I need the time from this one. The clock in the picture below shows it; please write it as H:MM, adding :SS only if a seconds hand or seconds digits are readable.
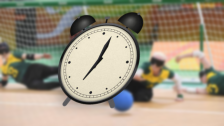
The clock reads 7:03
